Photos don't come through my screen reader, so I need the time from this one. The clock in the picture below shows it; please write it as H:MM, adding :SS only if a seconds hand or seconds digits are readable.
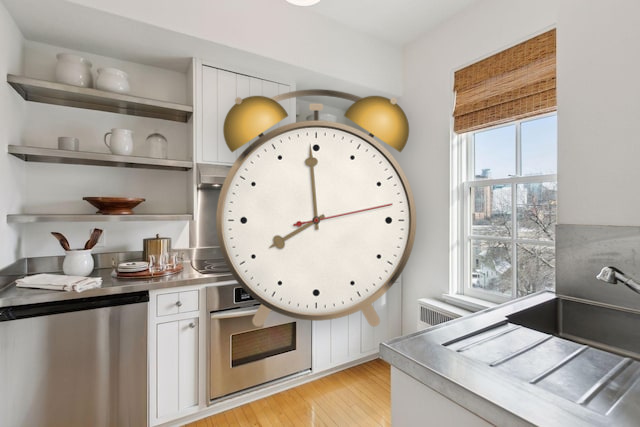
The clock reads 7:59:13
